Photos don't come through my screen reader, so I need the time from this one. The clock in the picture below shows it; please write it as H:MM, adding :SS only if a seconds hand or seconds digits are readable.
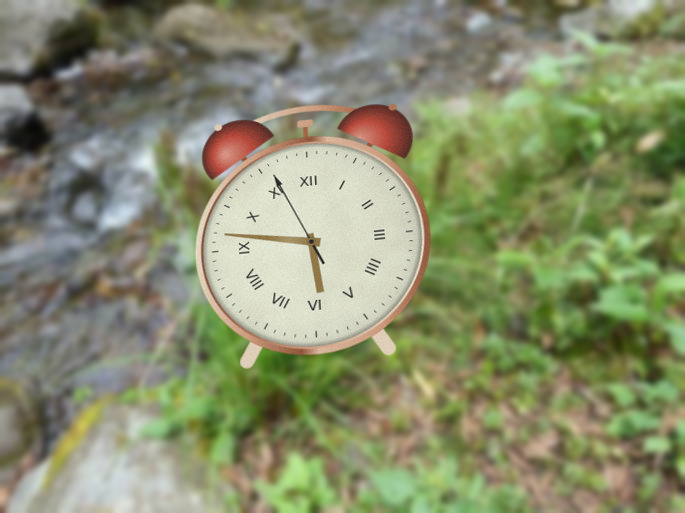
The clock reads 5:46:56
